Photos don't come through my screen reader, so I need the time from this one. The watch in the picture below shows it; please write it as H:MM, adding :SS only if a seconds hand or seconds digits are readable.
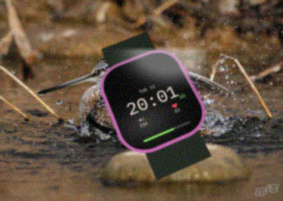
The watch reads 20:01
